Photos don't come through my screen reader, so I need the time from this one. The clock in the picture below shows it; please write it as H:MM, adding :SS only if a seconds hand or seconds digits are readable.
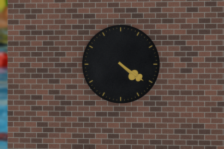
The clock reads 4:21
